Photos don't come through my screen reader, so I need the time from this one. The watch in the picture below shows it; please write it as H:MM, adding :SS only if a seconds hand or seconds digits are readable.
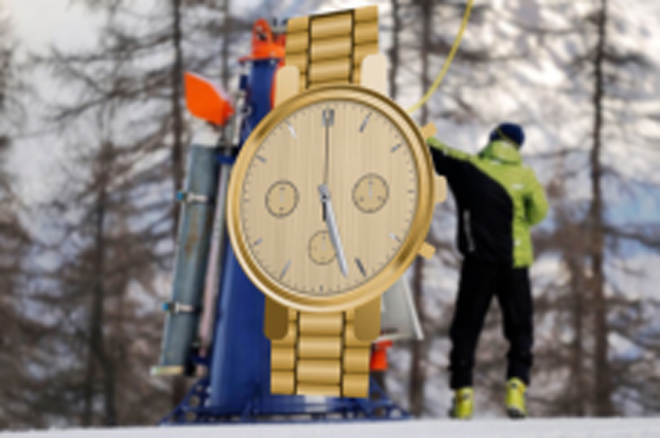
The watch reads 5:27
